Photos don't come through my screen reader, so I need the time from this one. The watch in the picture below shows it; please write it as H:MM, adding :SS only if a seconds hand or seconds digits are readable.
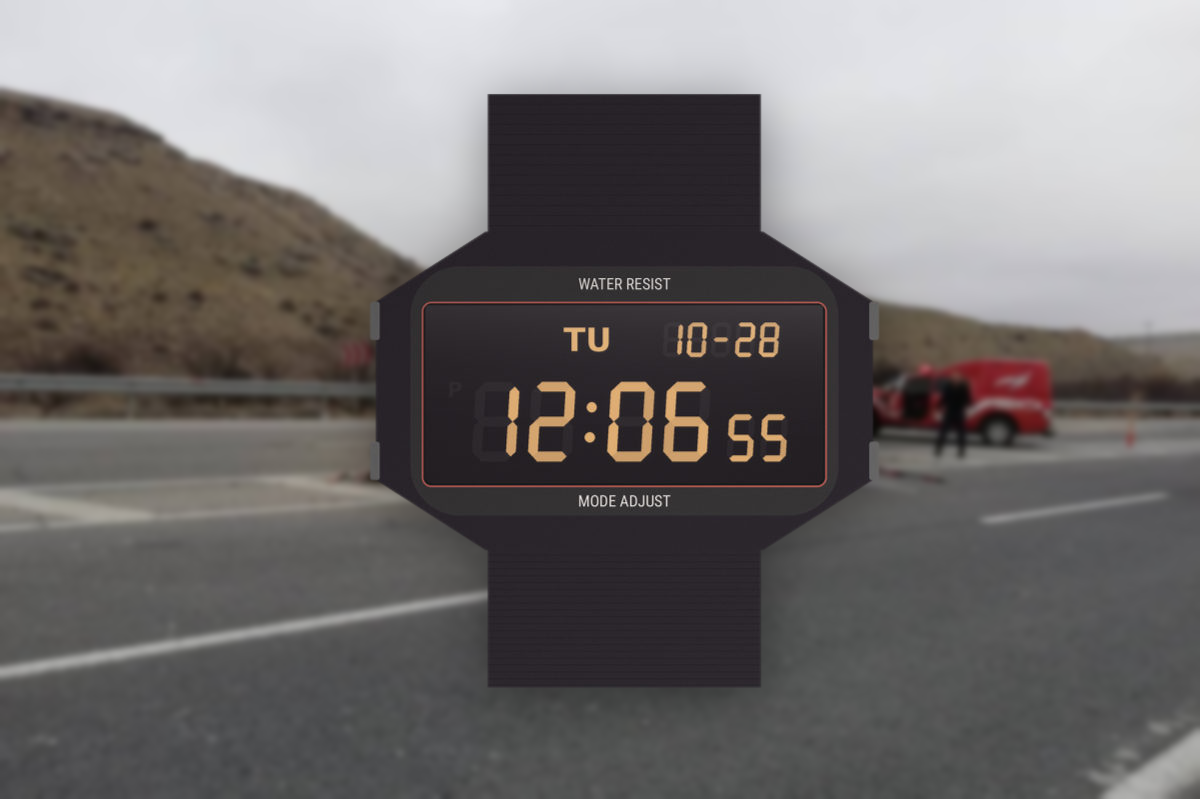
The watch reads 12:06:55
